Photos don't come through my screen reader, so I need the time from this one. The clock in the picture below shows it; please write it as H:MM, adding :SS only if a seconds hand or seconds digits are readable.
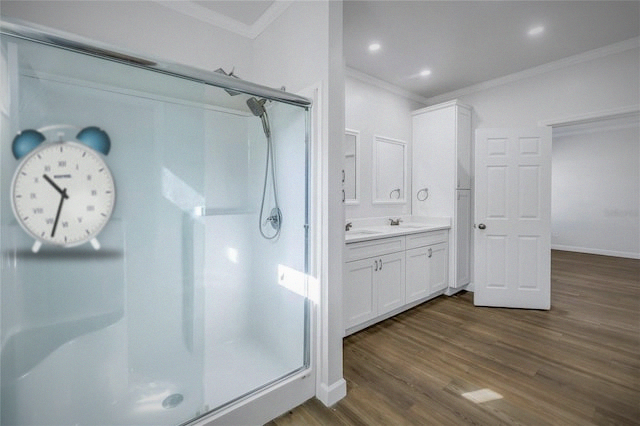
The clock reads 10:33
